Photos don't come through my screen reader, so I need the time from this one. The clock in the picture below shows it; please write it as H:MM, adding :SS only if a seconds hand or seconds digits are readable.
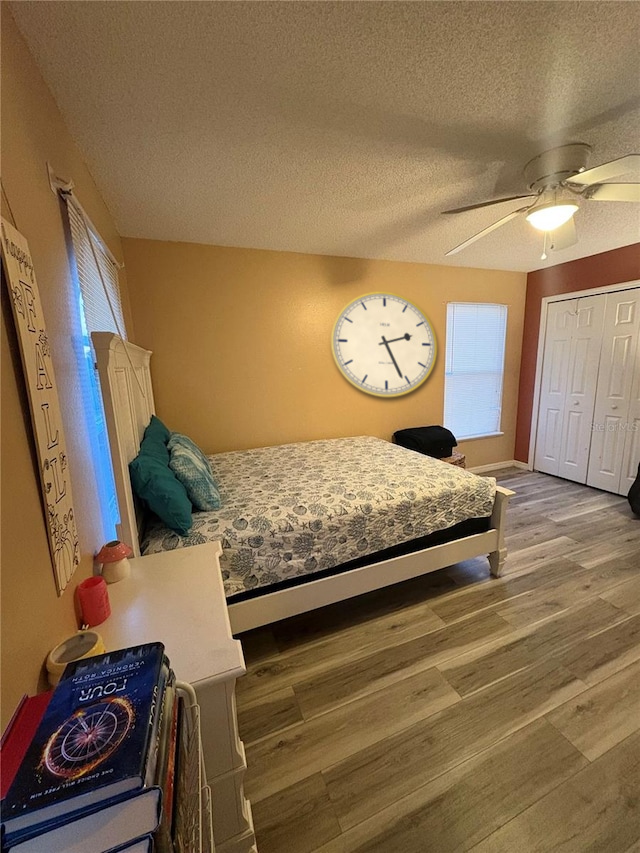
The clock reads 2:26
